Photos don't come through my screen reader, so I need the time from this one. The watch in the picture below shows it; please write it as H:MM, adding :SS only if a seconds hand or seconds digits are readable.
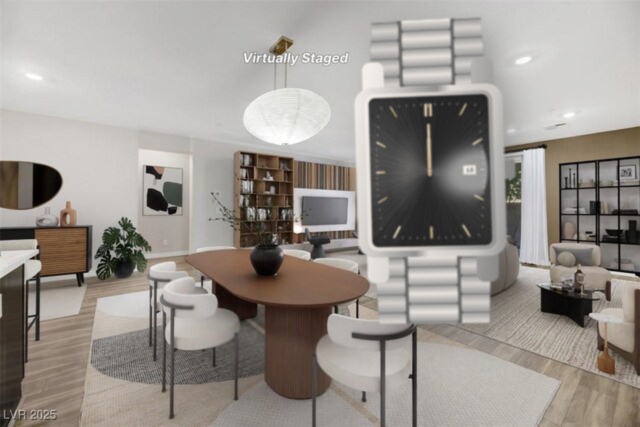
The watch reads 12:00
